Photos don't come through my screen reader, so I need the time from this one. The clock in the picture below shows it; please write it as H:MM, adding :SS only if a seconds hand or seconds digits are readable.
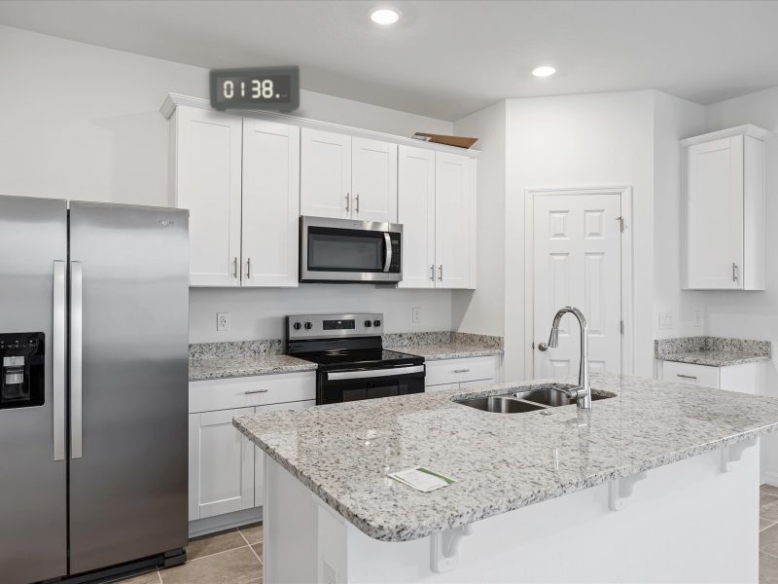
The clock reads 1:38
